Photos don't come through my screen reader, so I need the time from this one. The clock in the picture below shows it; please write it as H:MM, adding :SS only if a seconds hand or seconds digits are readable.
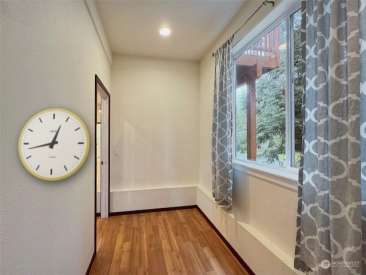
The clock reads 12:43
